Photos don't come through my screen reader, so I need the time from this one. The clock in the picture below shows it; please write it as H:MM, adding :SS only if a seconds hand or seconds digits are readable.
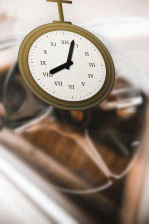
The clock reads 8:03
